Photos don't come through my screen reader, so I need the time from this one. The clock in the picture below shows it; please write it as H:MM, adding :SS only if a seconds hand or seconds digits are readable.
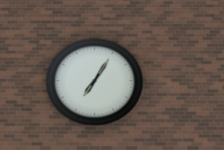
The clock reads 7:05
